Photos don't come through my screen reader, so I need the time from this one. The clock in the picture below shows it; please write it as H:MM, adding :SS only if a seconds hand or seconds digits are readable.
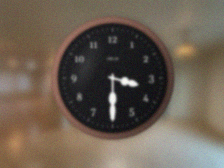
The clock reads 3:30
